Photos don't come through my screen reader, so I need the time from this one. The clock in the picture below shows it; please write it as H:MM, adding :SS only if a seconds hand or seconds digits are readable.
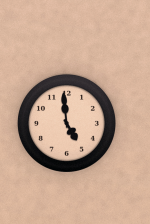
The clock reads 4:59
